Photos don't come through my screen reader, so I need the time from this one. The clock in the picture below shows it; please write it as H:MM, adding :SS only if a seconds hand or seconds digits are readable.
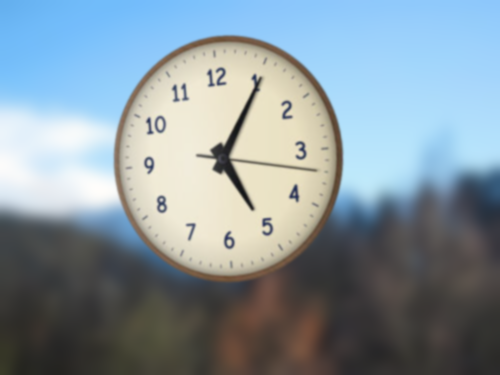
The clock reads 5:05:17
